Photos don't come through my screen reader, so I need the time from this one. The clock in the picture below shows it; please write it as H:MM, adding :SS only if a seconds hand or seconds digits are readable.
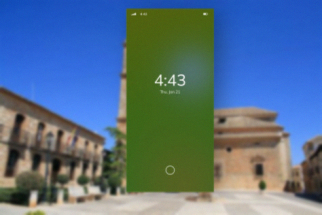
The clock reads 4:43
